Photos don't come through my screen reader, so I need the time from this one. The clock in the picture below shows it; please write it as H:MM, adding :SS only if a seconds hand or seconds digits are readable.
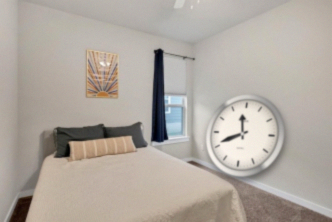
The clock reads 11:41
